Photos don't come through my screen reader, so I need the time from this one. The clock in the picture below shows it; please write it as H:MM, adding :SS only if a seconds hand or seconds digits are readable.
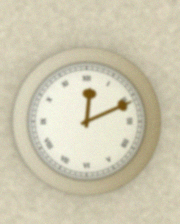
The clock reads 12:11
